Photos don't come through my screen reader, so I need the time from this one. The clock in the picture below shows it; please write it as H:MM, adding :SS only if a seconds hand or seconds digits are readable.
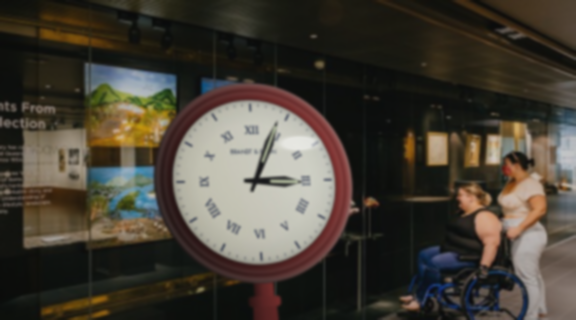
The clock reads 3:04
